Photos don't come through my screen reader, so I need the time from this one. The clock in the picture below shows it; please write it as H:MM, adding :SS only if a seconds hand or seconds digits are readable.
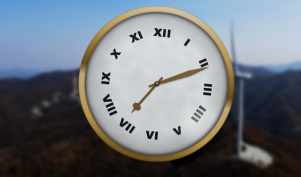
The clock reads 7:11
